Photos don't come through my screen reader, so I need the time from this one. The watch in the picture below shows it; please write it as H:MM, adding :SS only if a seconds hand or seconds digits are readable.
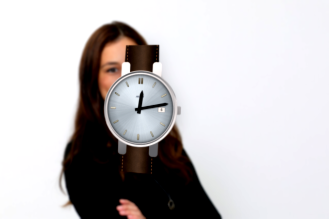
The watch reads 12:13
